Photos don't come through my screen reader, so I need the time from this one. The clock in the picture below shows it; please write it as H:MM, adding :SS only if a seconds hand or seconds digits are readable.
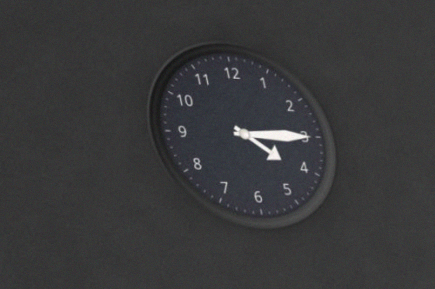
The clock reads 4:15
